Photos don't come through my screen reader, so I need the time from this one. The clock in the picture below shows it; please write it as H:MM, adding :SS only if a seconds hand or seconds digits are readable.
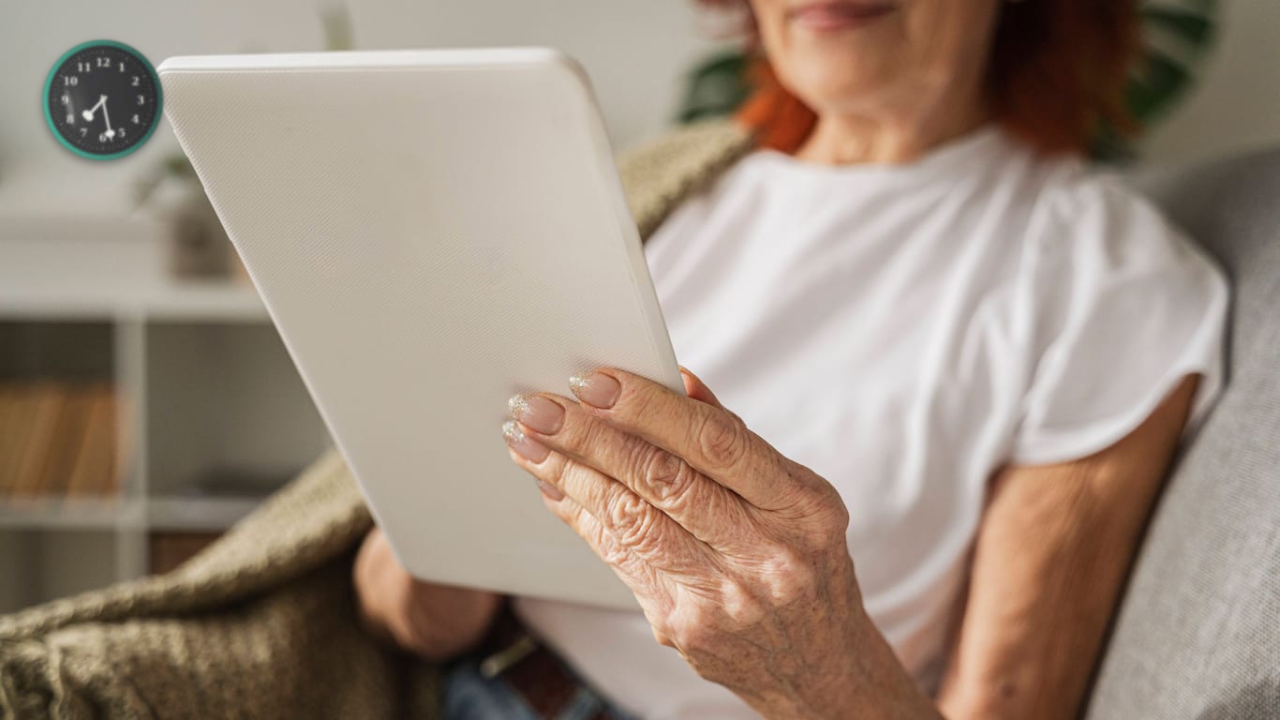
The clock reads 7:28
